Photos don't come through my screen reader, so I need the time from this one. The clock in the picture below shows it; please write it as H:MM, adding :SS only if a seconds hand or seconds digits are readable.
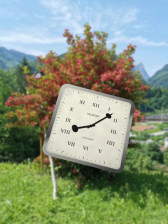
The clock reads 8:07
